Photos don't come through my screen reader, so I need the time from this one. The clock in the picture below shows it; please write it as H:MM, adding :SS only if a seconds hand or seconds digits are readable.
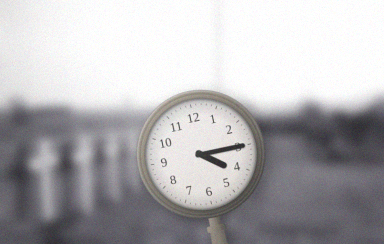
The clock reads 4:15
